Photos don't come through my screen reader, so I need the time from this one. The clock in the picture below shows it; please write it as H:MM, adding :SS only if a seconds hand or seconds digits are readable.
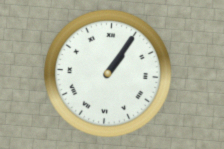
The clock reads 1:05
